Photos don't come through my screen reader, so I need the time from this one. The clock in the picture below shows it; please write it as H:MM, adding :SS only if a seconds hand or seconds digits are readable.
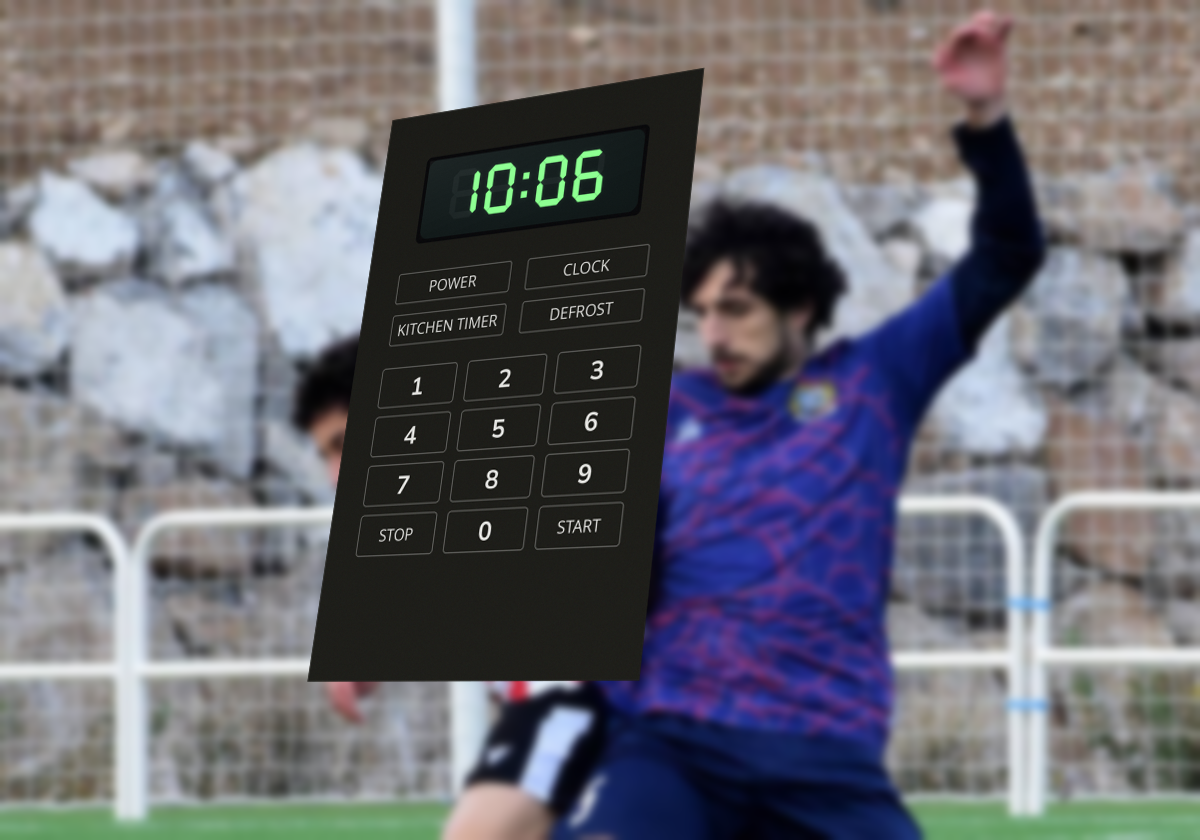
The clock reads 10:06
